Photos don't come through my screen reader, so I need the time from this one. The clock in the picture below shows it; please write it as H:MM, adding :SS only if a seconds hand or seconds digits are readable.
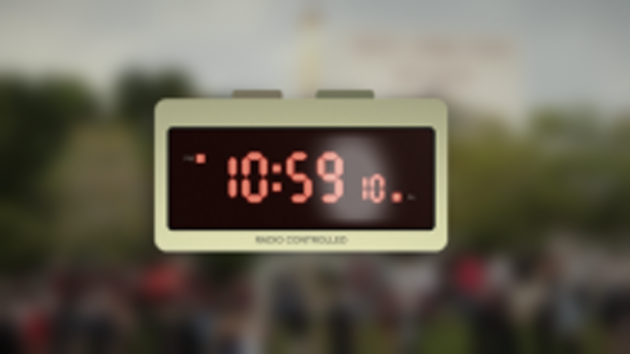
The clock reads 10:59:10
